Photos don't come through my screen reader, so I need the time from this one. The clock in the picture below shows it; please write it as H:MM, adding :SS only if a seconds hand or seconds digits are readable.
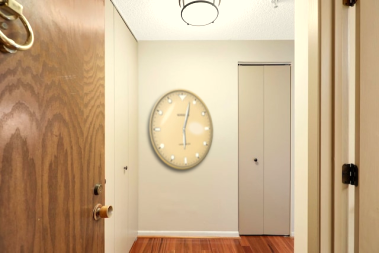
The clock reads 6:03
